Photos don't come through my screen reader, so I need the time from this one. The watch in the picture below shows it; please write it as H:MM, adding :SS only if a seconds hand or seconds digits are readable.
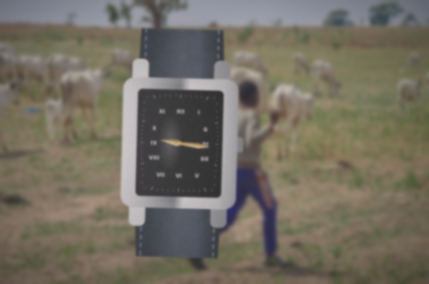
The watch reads 9:16
